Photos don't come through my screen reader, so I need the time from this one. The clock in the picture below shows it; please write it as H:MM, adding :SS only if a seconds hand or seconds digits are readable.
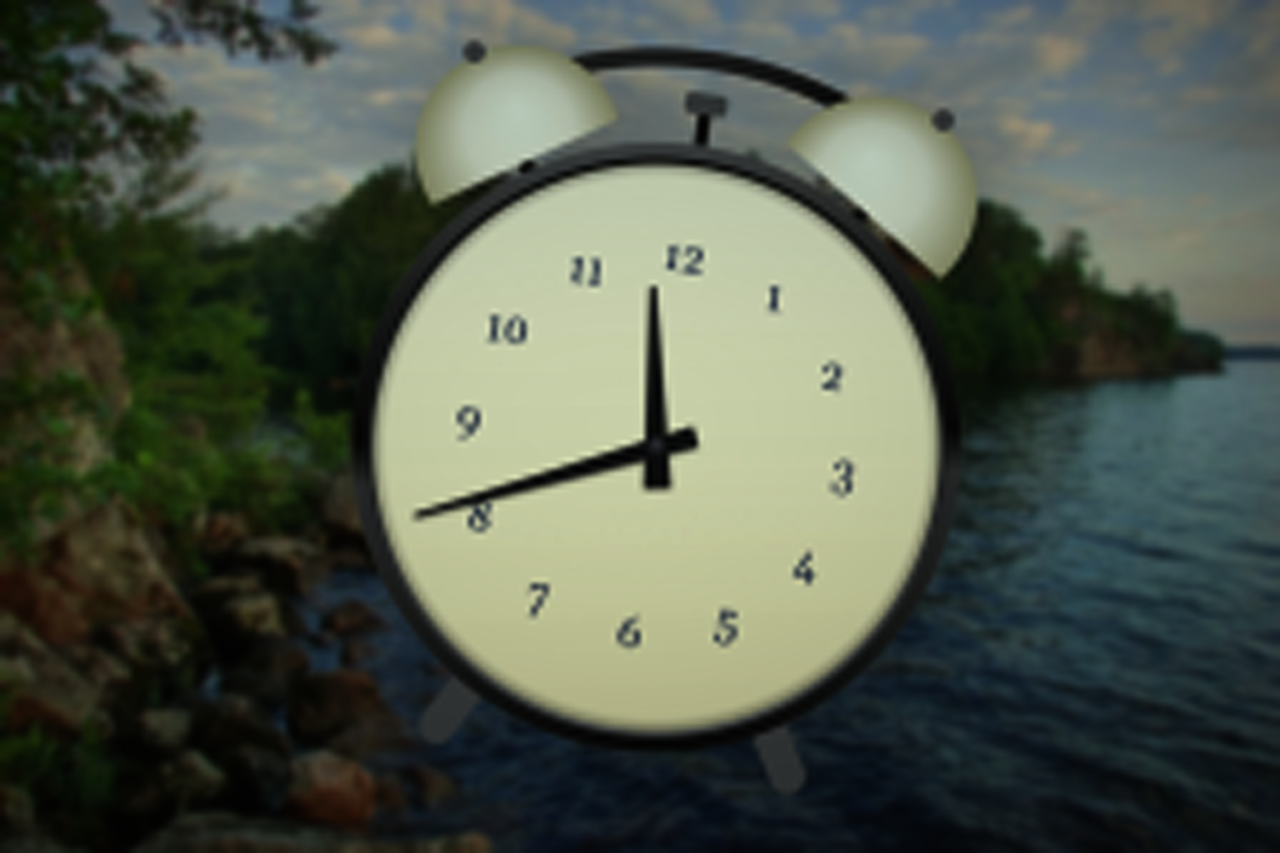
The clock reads 11:41
